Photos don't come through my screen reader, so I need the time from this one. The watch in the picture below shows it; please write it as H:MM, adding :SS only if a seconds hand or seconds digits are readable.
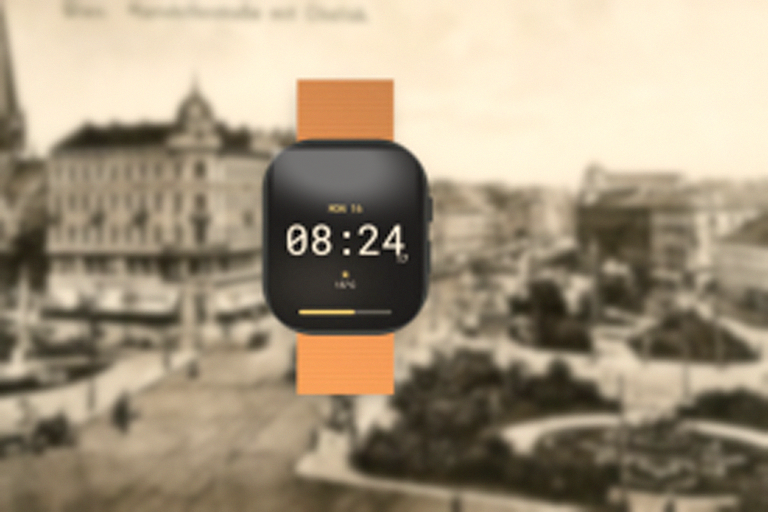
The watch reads 8:24
